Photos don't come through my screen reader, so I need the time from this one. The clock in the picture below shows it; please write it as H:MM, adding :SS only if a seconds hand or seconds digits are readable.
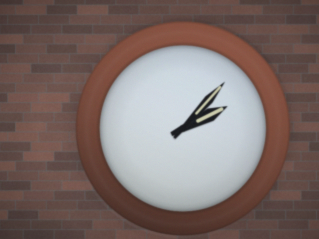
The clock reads 2:07
